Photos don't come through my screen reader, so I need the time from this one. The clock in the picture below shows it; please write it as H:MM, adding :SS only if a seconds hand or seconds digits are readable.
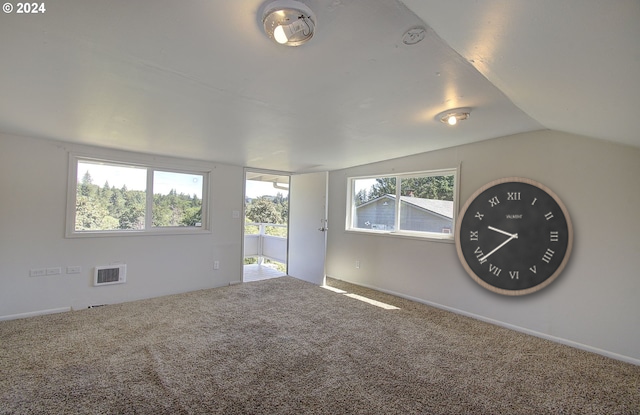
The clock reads 9:39
